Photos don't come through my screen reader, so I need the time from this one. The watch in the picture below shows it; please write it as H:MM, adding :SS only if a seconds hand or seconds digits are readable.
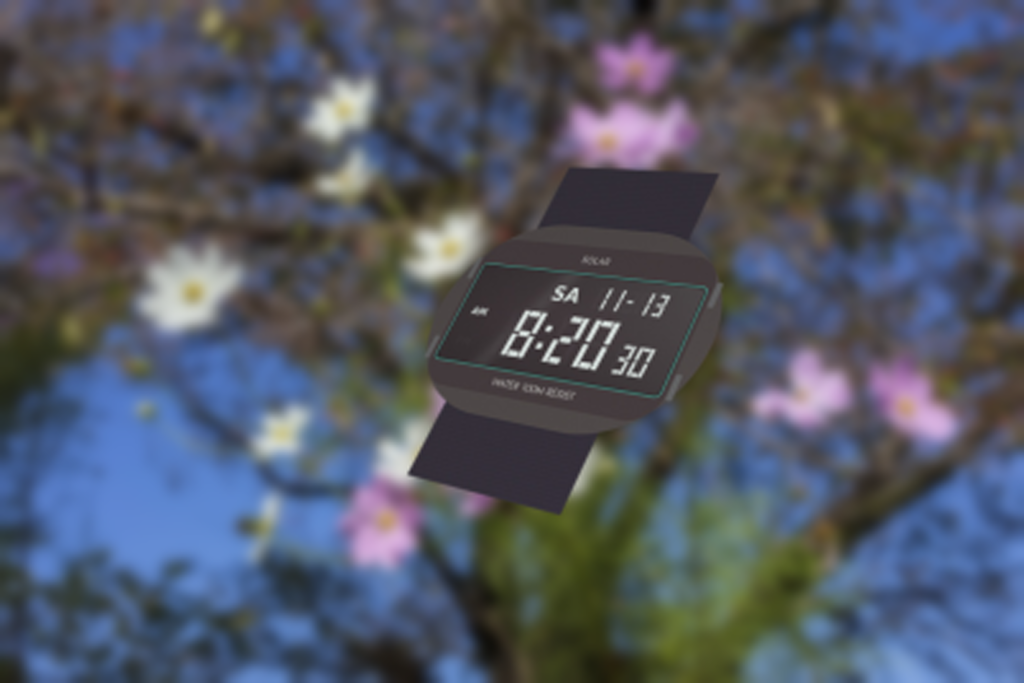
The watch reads 8:20:30
